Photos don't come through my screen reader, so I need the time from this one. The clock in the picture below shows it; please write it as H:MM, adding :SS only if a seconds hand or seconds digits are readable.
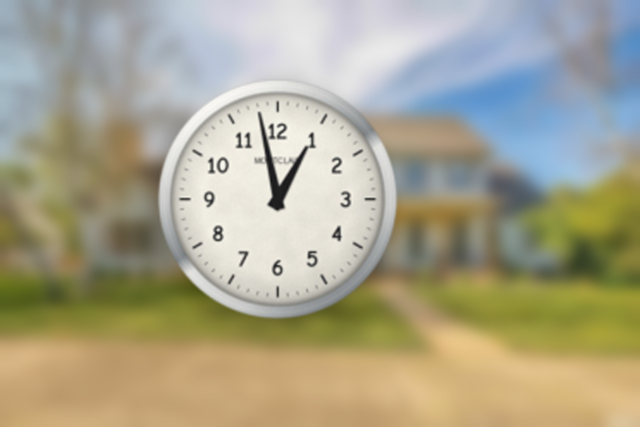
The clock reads 12:58
